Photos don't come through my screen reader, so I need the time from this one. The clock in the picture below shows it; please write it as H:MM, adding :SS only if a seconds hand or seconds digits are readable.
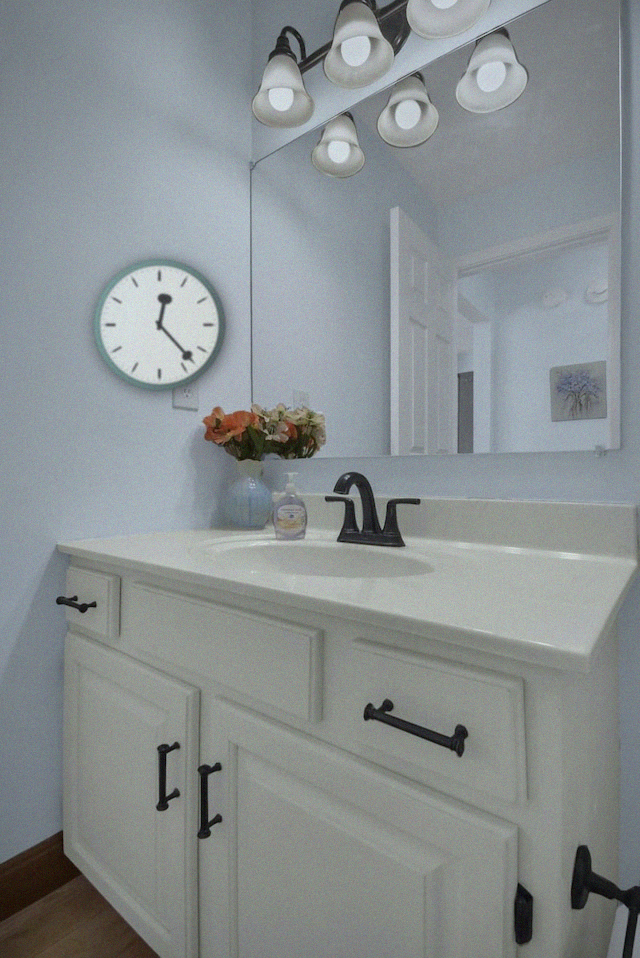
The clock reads 12:23
